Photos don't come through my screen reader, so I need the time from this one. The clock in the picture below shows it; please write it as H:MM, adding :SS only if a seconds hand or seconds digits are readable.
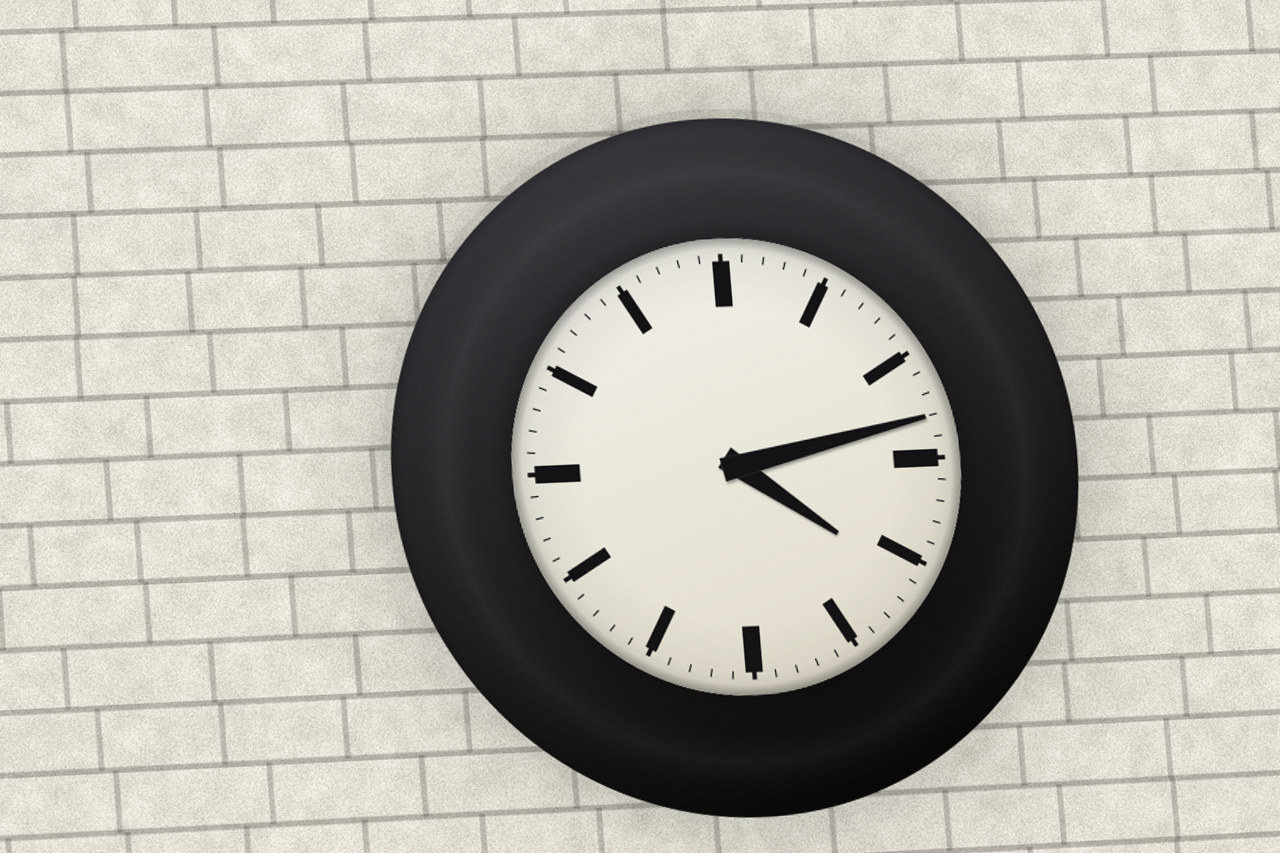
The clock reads 4:13
